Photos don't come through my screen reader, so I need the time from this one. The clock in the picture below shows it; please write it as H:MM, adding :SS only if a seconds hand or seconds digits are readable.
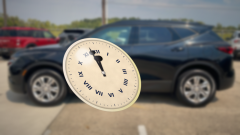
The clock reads 11:58
